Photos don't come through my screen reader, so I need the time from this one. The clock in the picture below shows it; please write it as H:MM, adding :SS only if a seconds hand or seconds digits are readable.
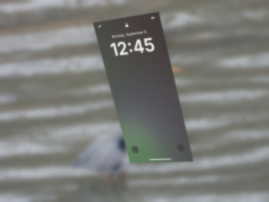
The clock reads 12:45
